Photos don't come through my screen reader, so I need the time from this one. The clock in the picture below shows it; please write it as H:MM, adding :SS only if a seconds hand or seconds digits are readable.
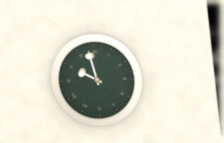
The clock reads 9:58
